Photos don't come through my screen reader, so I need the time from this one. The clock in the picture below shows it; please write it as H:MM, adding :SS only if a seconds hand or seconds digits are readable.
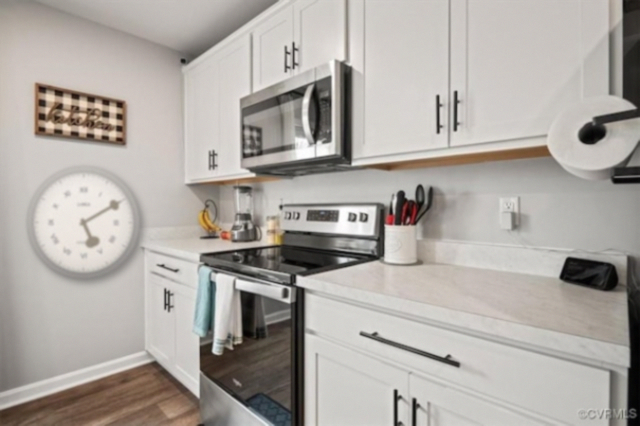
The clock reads 5:10
